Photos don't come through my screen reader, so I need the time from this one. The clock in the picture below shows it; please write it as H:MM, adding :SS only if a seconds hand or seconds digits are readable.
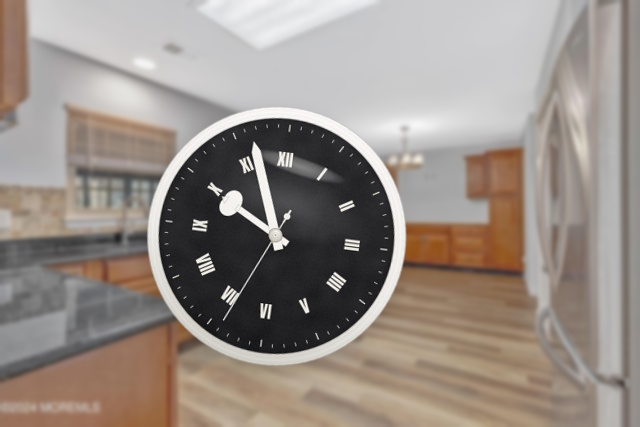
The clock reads 9:56:34
